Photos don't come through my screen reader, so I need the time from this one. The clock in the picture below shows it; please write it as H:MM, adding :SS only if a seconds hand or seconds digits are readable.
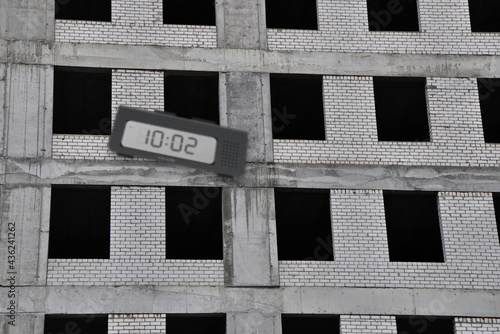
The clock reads 10:02
